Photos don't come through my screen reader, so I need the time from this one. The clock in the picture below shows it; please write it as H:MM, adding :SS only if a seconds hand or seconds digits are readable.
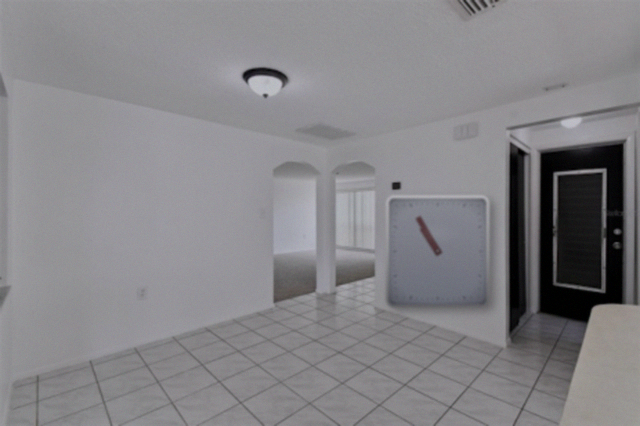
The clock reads 10:55
